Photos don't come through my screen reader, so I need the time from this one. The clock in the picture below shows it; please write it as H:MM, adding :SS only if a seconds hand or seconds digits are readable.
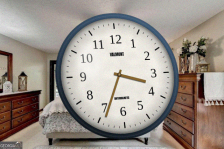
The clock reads 3:34
